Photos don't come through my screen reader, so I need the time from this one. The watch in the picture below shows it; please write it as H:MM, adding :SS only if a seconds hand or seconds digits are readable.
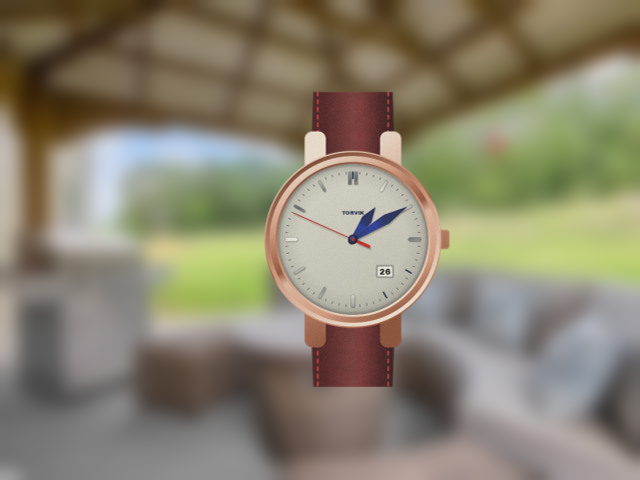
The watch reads 1:09:49
